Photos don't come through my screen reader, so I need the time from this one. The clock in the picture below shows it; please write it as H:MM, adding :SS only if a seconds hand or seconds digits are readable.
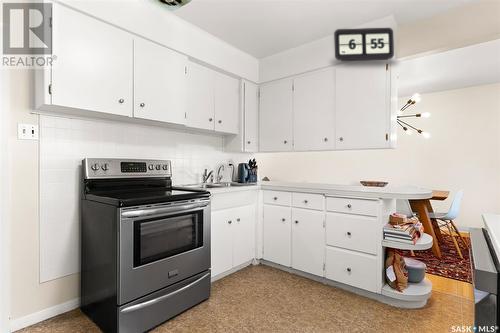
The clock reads 6:55
